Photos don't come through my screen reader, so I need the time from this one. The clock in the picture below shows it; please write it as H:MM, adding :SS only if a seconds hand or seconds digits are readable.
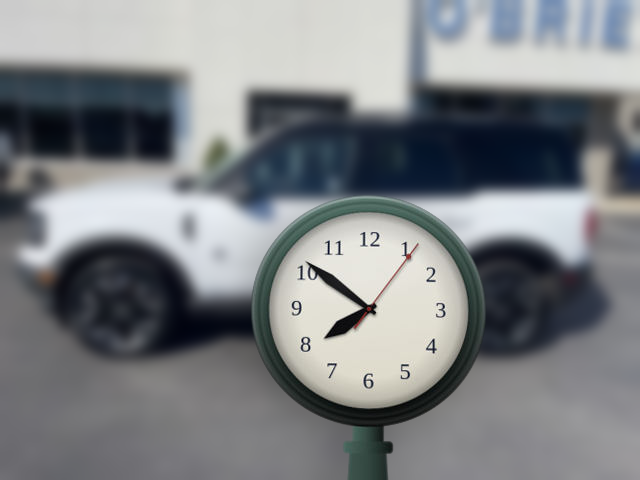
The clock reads 7:51:06
